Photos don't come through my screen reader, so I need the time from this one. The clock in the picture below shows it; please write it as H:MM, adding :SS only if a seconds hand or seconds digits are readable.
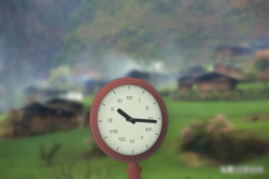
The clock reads 10:16
